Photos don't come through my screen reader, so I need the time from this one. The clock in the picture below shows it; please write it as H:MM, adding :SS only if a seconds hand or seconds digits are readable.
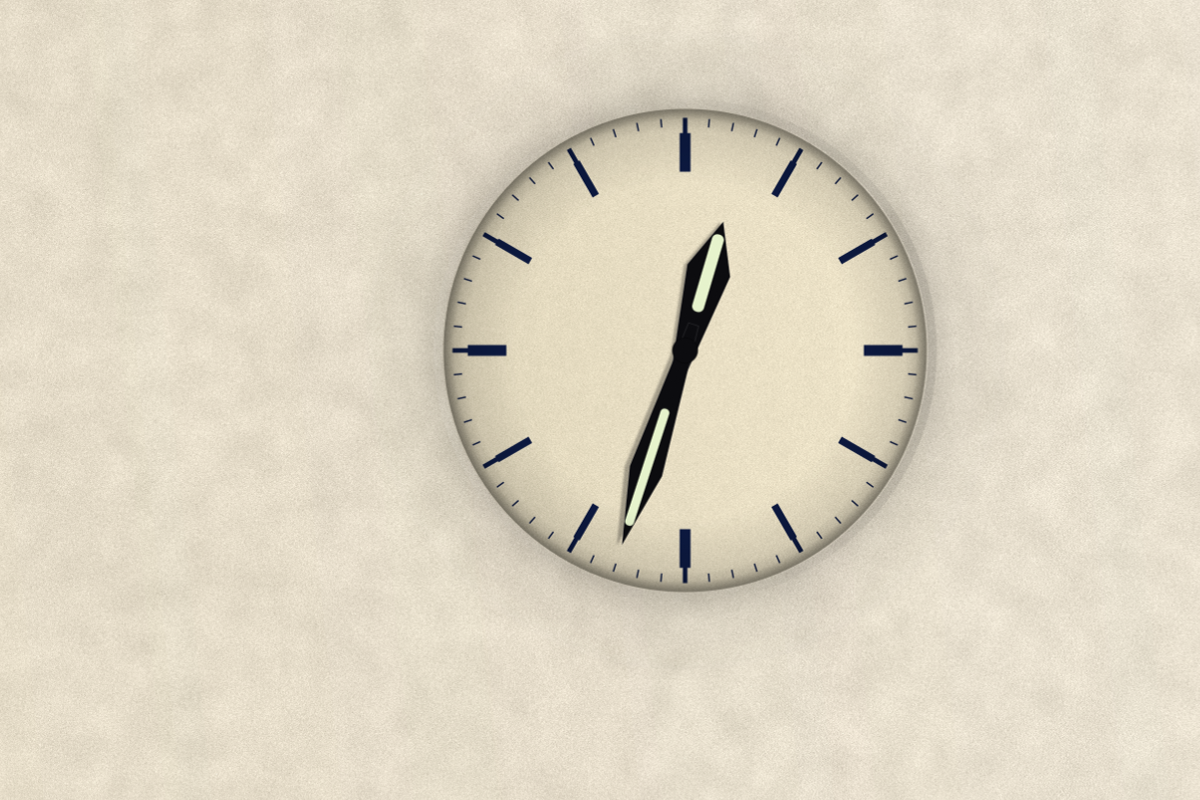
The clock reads 12:33
